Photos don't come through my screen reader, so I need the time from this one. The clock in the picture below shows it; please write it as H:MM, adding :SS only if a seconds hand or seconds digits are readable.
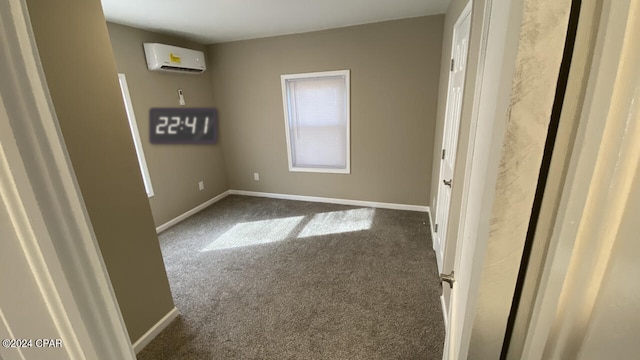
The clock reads 22:41
